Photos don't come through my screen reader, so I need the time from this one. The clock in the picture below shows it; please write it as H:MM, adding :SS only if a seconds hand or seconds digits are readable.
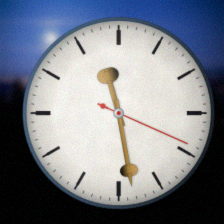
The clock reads 11:28:19
